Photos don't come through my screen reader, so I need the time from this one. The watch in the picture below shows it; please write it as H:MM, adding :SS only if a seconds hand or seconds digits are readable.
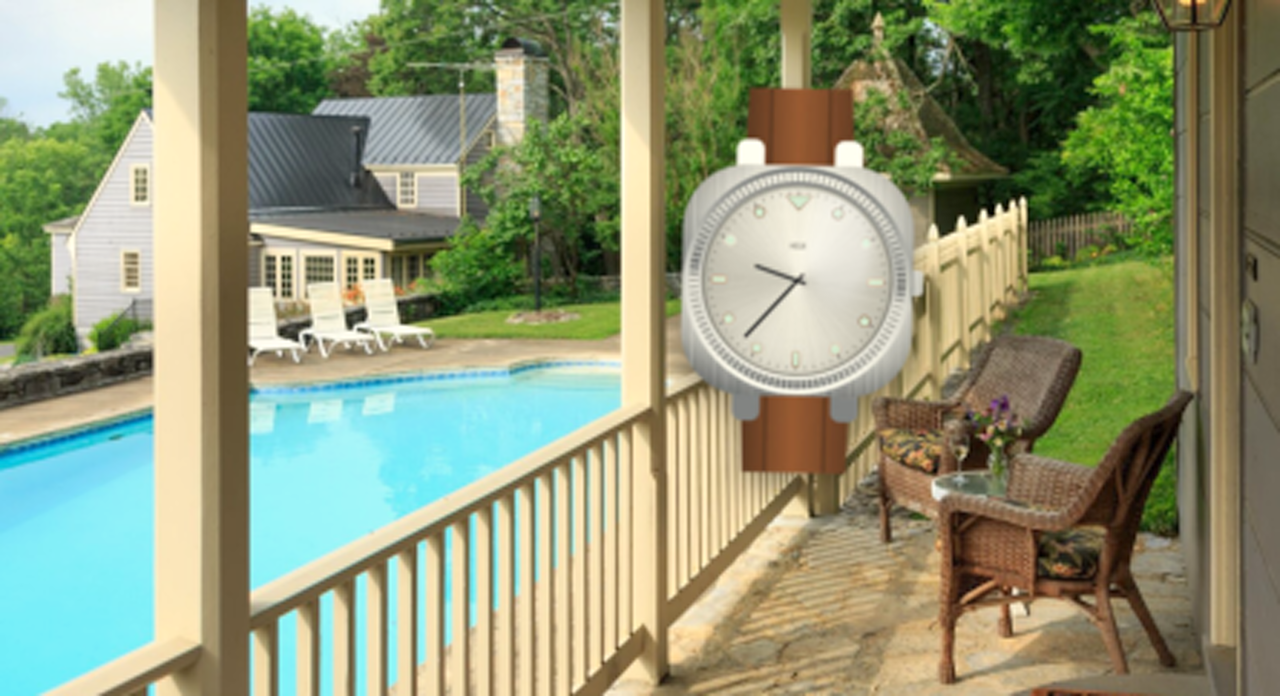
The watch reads 9:37
